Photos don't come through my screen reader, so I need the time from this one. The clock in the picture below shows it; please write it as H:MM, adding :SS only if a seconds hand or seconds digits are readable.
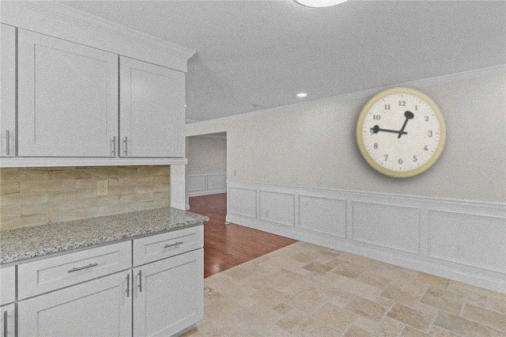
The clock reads 12:46
